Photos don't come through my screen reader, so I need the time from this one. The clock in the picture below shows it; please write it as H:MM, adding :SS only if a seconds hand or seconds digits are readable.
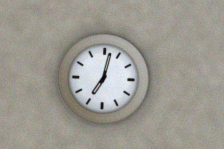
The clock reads 7:02
